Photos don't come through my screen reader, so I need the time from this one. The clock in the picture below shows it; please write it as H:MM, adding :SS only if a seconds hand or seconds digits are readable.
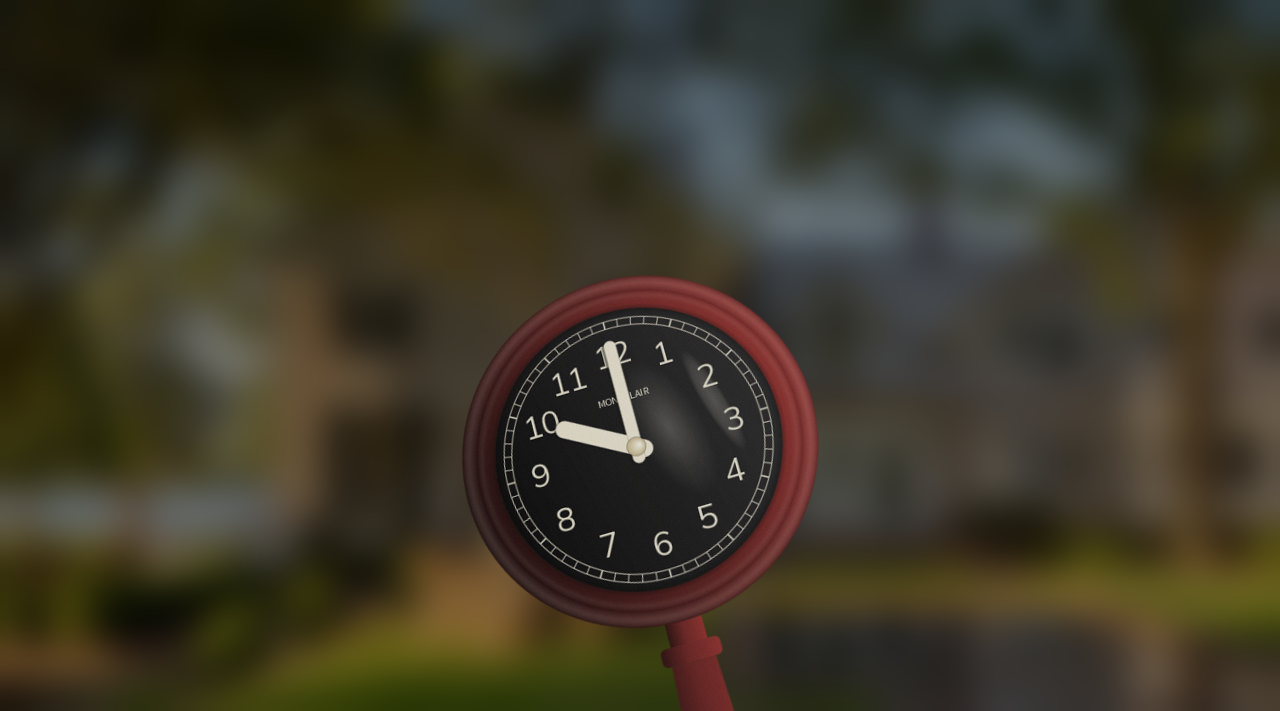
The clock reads 10:00
